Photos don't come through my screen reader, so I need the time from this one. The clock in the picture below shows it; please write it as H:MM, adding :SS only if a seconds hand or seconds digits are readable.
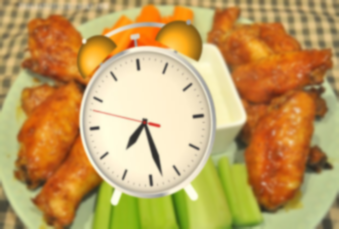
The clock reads 7:27:48
